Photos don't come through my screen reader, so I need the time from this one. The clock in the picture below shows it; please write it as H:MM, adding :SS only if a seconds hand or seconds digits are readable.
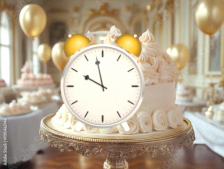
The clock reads 9:58
